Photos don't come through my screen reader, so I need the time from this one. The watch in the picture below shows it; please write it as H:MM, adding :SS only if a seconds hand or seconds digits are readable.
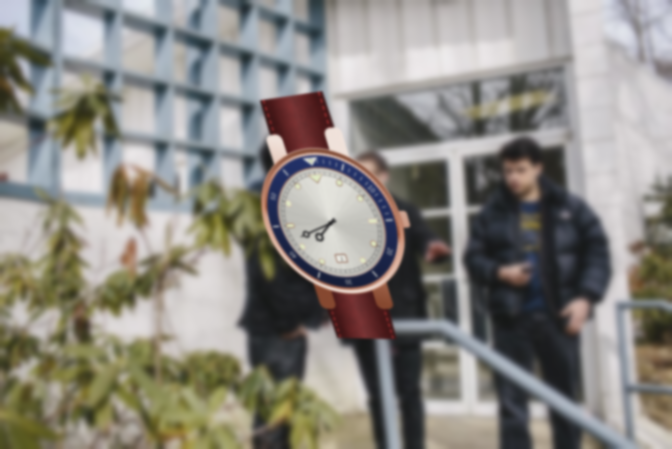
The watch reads 7:42
